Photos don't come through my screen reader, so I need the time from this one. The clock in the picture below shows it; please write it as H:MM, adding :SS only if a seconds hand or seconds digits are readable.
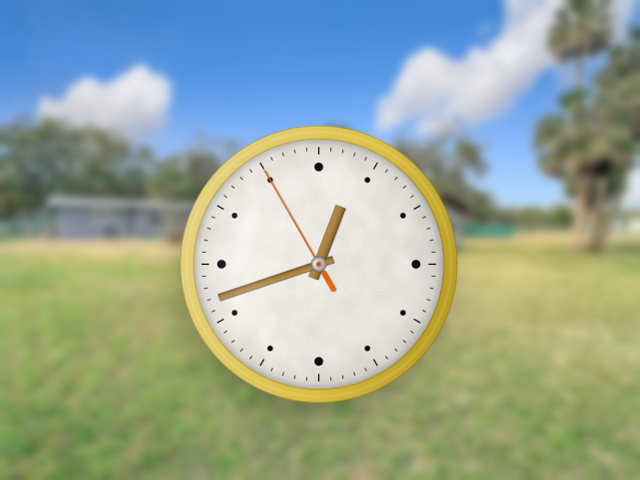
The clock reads 12:41:55
